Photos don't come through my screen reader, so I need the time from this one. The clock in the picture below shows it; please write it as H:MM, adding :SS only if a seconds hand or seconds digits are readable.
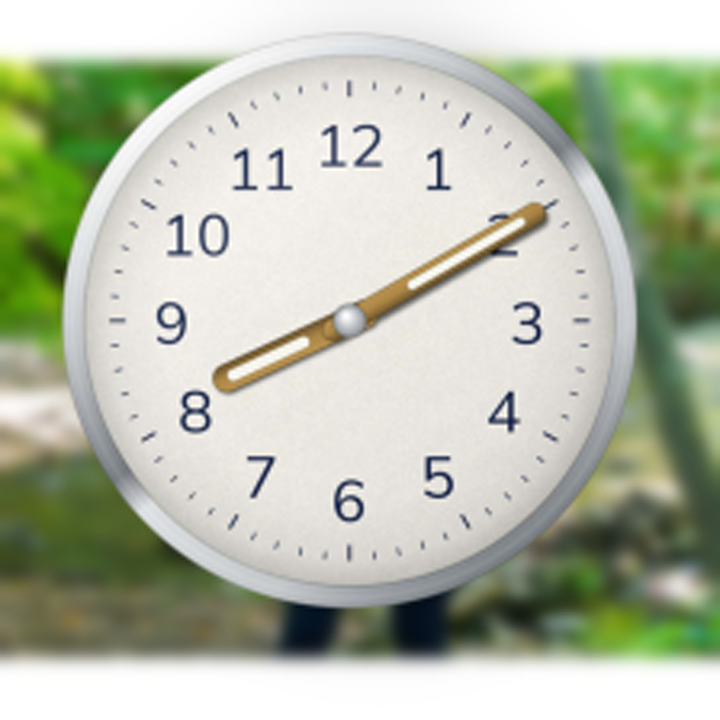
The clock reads 8:10
